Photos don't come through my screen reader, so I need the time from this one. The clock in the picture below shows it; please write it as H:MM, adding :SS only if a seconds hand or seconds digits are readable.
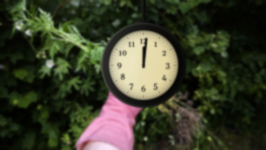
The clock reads 12:01
